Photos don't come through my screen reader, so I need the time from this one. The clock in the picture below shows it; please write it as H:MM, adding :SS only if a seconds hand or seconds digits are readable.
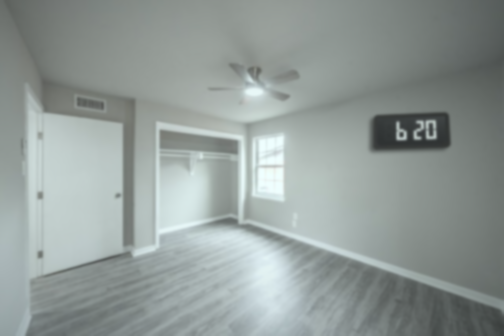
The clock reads 6:20
